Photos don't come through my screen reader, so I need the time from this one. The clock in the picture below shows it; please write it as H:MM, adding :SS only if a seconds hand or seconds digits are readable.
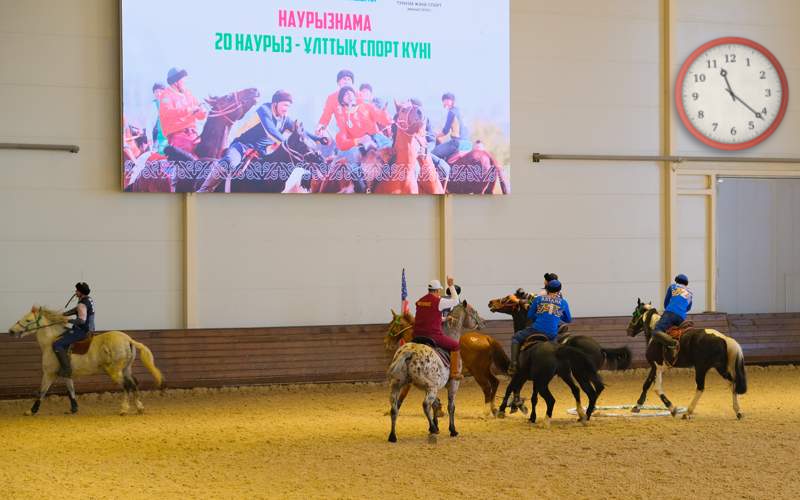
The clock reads 11:22
